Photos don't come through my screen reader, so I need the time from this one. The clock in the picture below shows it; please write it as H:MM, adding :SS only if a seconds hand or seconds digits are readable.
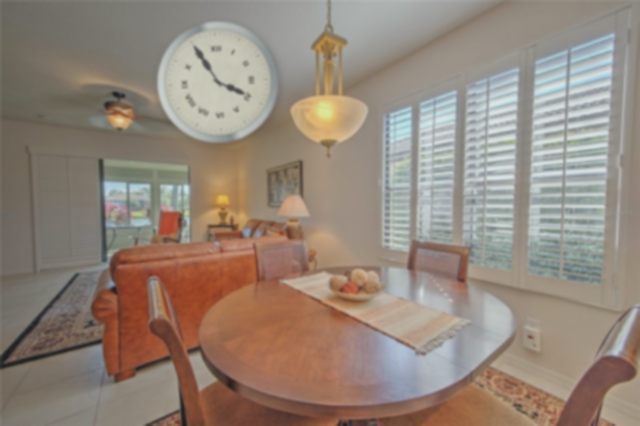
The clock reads 3:55
